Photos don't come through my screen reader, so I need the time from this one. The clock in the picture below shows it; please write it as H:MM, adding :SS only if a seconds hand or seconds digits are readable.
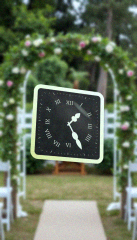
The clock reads 1:25
